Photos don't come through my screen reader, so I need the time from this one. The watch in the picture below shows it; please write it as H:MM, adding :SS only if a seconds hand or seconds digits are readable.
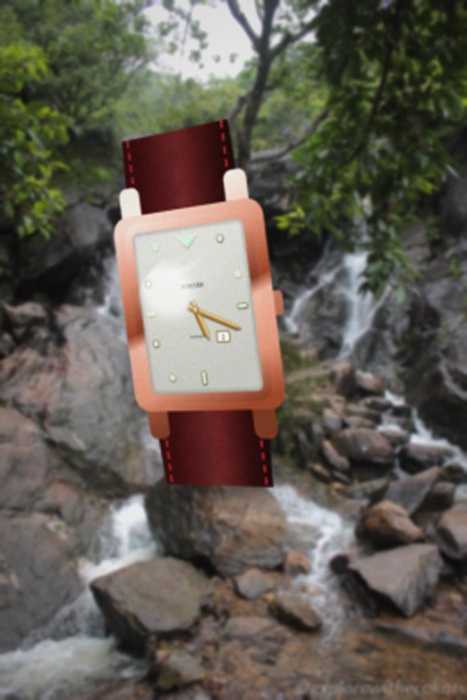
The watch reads 5:19
